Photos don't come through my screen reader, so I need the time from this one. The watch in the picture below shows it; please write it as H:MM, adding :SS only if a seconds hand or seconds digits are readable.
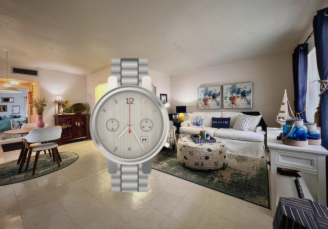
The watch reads 7:25
